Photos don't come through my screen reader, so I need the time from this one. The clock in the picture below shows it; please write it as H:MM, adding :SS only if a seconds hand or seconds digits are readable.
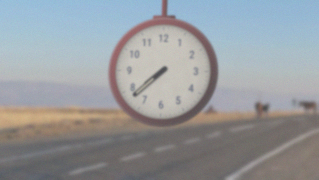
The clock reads 7:38
